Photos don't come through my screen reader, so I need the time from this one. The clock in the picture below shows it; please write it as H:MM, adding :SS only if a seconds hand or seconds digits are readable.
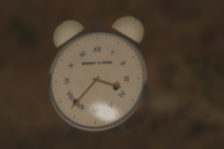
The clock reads 3:37
